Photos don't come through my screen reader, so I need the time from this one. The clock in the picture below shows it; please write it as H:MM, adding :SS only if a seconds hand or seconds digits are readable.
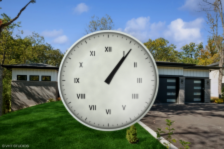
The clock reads 1:06
